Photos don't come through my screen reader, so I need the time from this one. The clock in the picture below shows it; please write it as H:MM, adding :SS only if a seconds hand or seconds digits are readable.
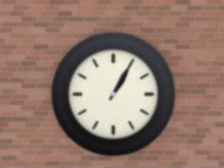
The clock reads 1:05
